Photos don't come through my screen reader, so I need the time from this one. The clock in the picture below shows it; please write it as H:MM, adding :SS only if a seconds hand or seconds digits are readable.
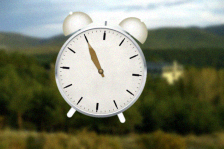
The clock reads 10:55
